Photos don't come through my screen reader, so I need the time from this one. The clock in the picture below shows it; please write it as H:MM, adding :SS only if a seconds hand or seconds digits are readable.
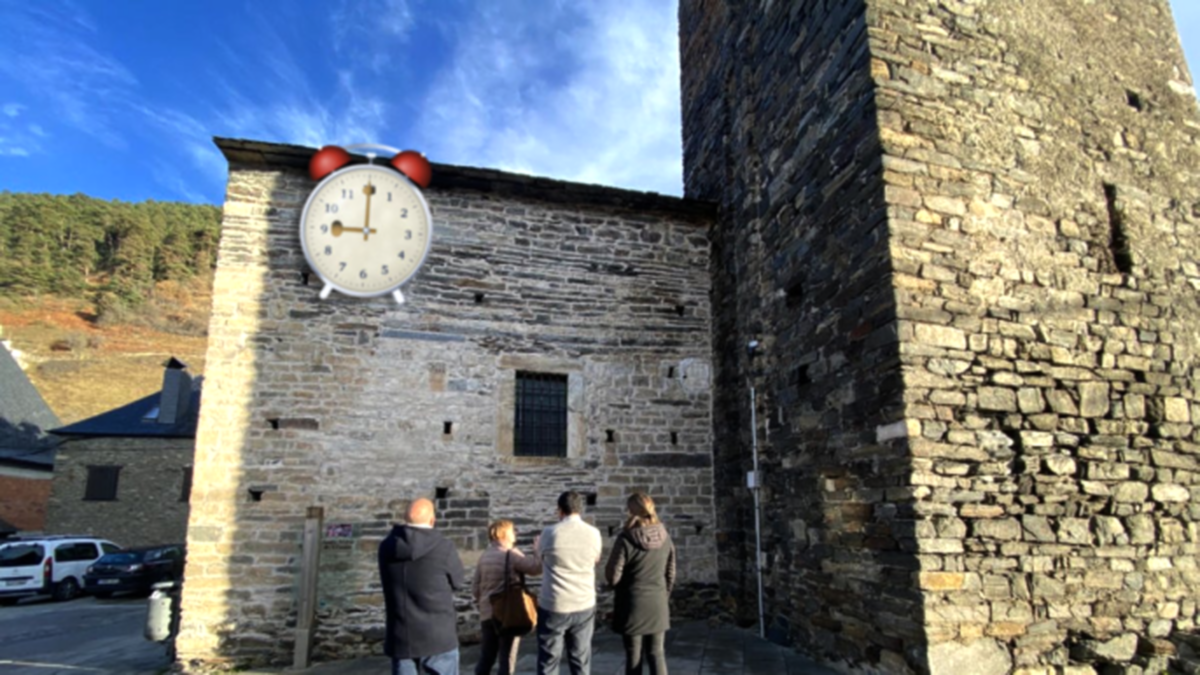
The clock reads 9:00
